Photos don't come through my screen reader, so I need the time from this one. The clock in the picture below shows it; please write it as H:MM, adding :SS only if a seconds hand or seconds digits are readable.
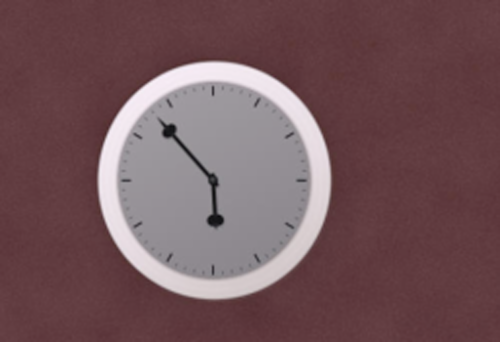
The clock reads 5:53
